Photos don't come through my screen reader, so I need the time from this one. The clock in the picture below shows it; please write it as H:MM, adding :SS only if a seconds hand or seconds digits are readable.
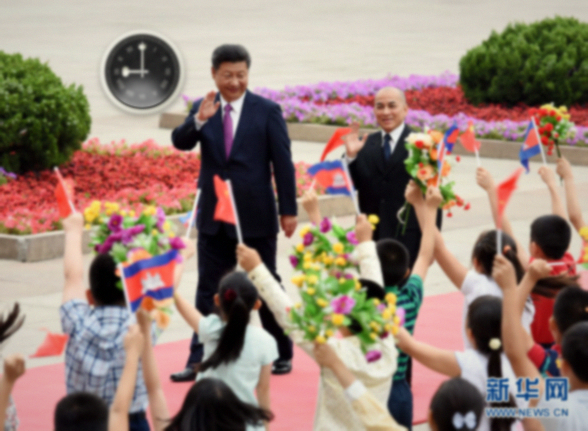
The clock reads 9:00
